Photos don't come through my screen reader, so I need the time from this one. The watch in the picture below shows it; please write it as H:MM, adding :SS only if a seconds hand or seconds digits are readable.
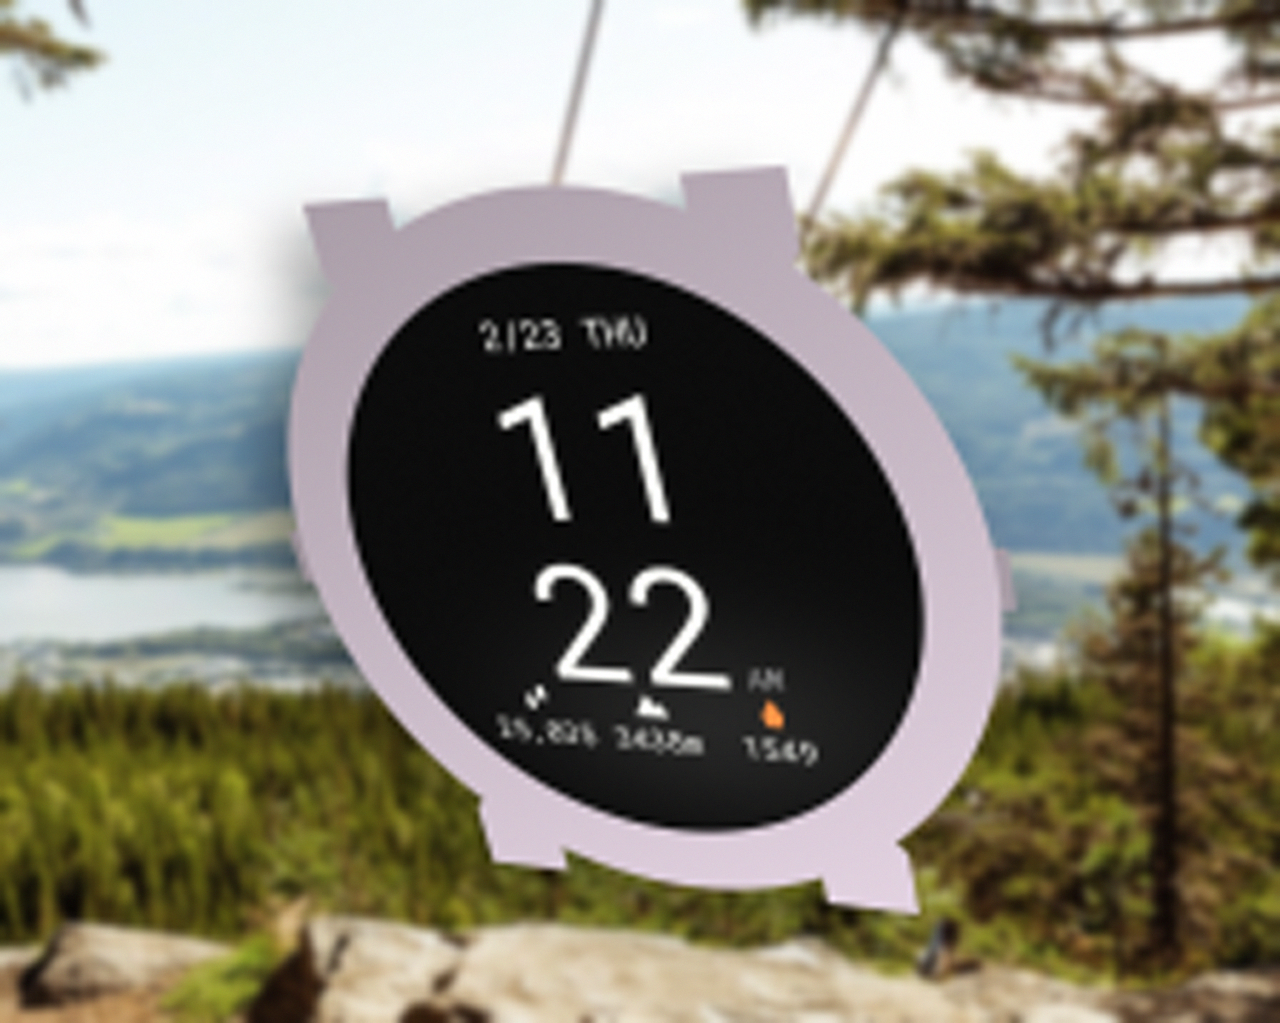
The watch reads 11:22
